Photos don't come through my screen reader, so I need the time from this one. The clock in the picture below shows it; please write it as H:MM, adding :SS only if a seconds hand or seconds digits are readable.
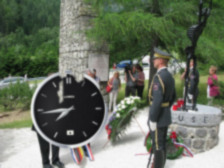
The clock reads 7:44
